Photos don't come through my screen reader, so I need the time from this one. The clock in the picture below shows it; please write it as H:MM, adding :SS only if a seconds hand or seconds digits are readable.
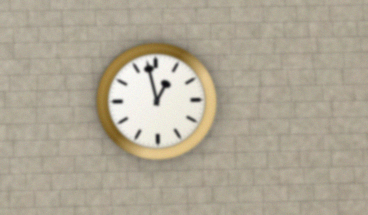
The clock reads 12:58
